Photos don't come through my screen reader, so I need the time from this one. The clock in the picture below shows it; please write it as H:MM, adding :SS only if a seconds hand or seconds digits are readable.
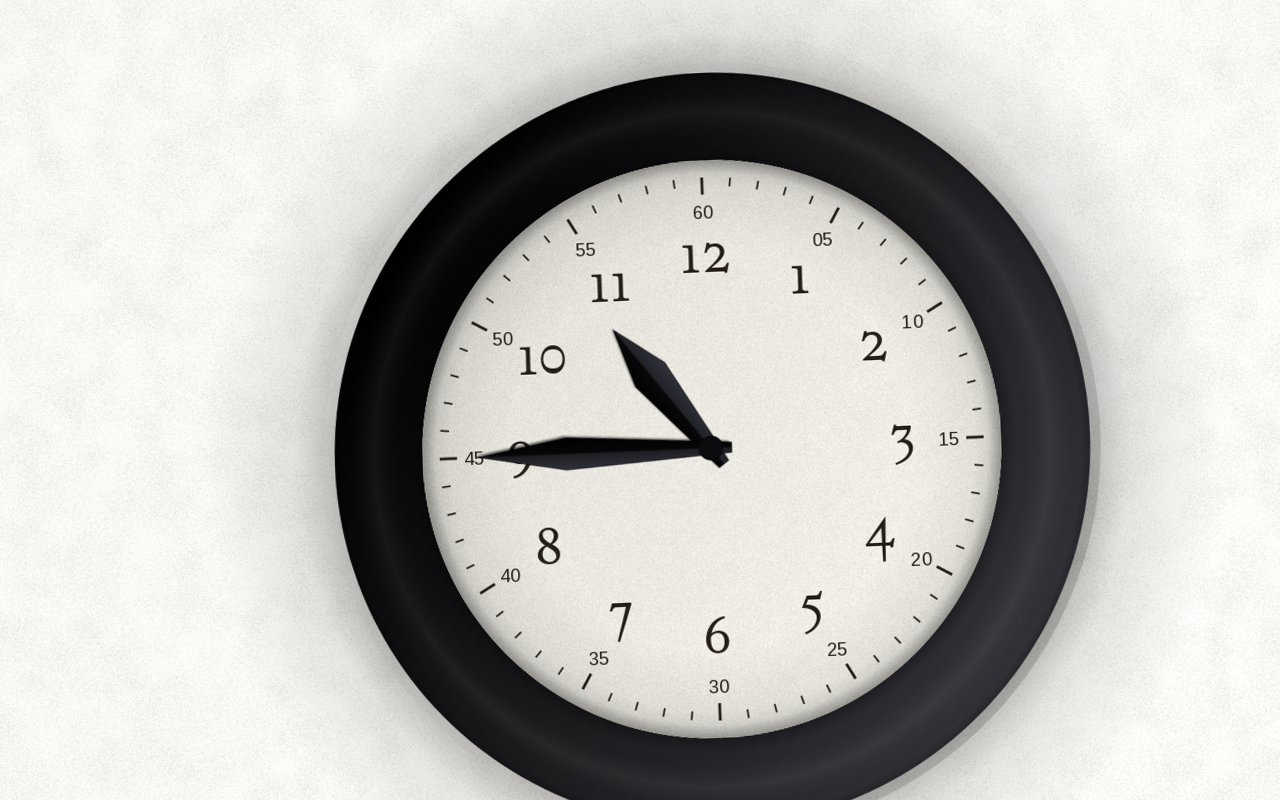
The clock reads 10:45
